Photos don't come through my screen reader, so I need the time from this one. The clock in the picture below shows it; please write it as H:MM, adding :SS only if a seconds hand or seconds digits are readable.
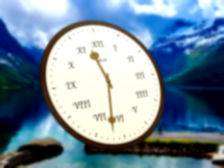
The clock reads 11:32
